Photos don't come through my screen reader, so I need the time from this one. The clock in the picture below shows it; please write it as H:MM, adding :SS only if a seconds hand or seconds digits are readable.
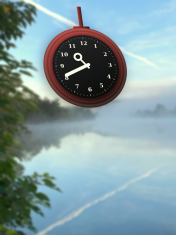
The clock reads 10:41
